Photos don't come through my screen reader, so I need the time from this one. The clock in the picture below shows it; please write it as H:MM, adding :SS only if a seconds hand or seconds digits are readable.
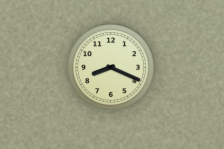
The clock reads 8:19
